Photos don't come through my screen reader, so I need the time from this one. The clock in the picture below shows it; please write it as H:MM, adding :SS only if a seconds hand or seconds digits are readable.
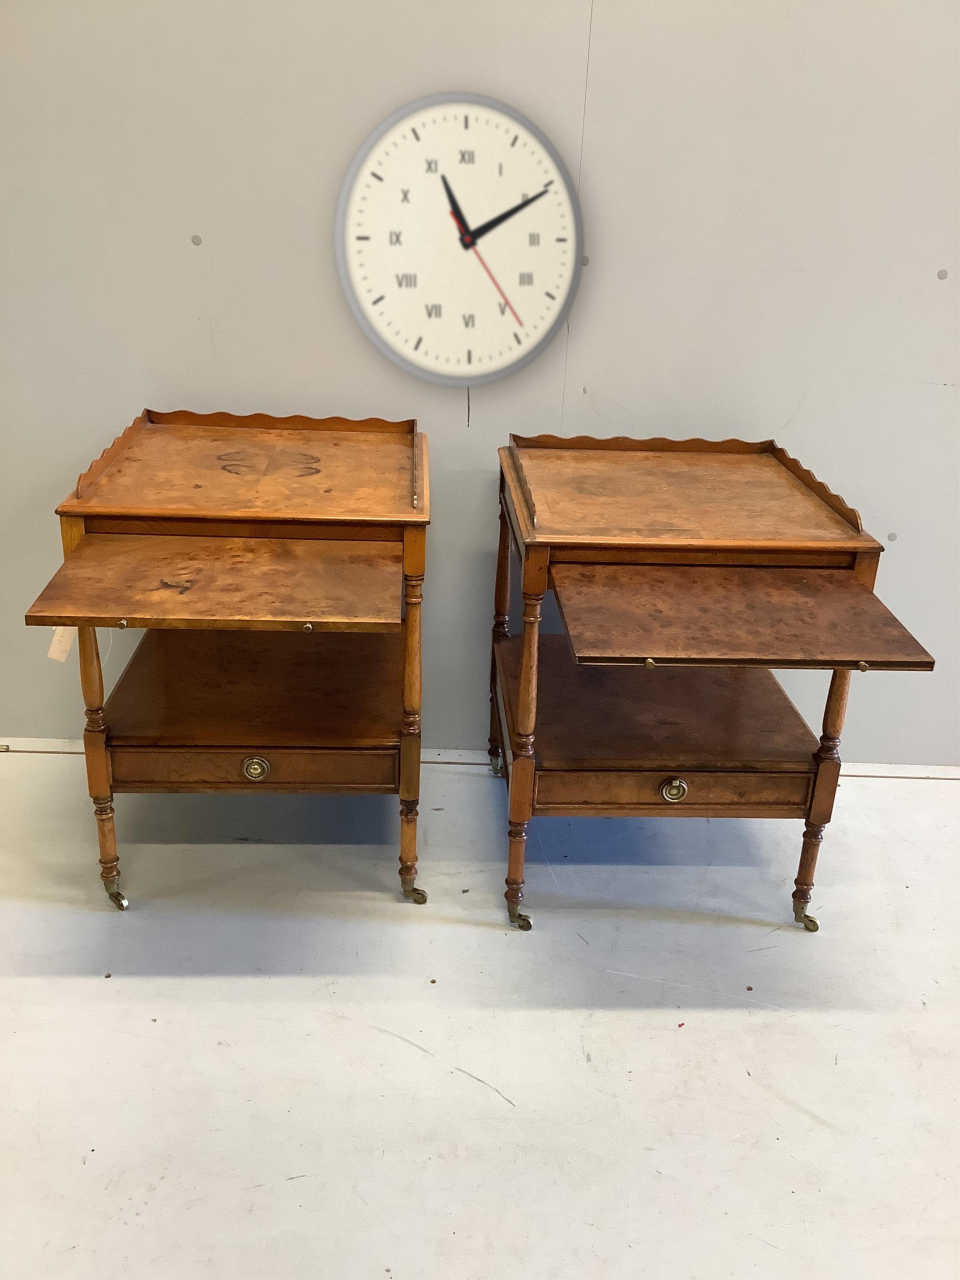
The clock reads 11:10:24
